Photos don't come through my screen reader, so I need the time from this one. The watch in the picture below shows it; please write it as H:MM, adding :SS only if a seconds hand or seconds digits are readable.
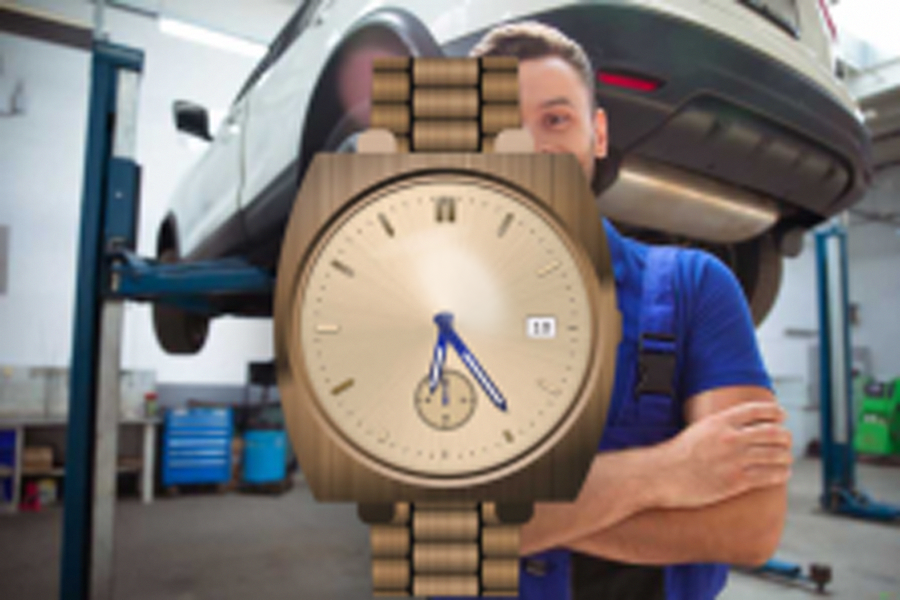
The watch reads 6:24
